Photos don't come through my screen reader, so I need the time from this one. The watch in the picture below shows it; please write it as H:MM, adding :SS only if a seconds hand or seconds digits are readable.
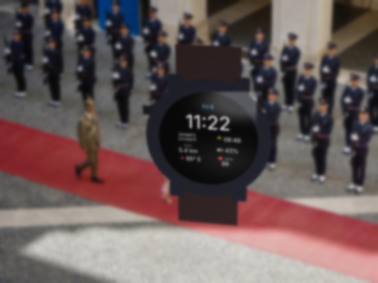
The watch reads 11:22
